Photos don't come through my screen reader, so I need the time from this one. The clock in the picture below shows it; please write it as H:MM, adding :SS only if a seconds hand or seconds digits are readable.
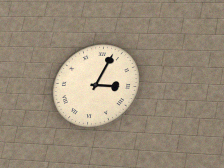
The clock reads 3:03
